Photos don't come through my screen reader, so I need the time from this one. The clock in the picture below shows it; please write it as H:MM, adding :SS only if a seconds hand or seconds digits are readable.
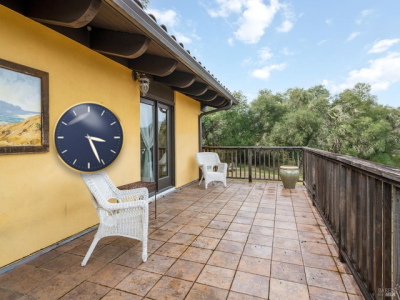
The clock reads 3:26
